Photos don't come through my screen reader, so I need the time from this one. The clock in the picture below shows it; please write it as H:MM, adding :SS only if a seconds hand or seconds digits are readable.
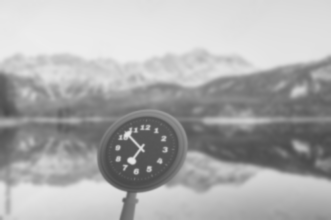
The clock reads 6:52
